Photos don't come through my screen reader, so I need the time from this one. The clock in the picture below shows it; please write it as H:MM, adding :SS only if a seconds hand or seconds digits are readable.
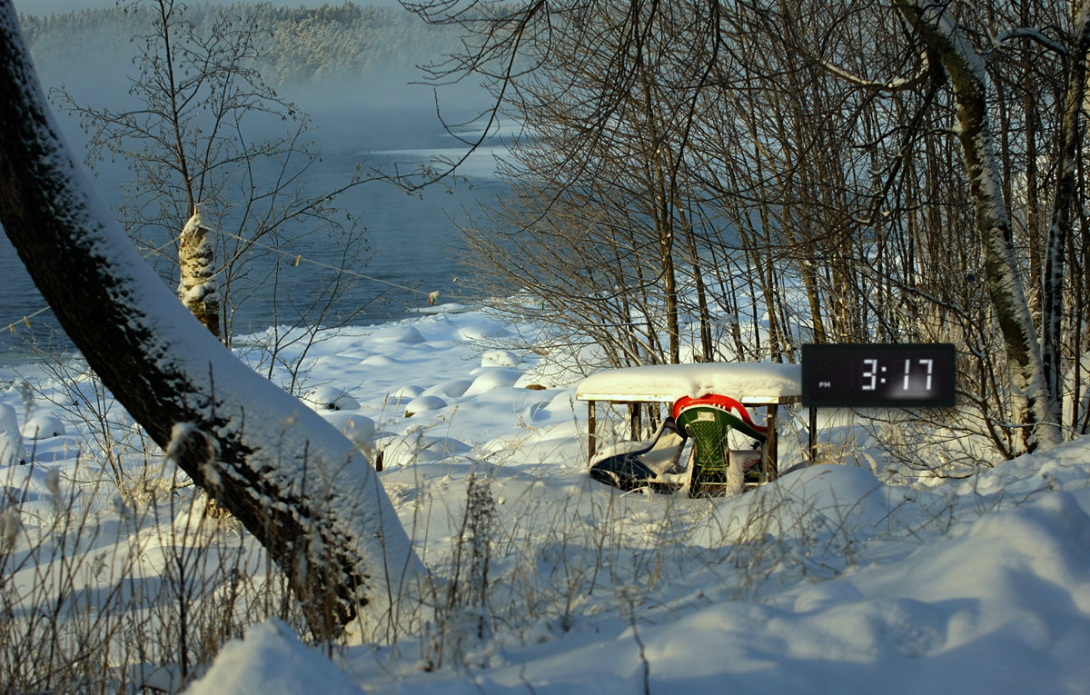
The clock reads 3:17
